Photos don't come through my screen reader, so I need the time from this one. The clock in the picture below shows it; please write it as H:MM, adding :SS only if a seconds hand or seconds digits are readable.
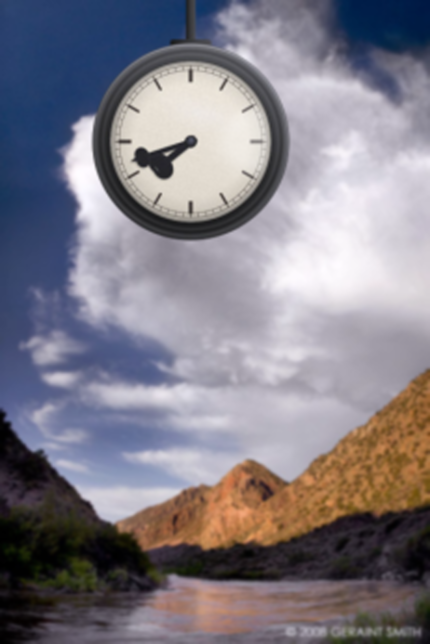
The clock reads 7:42
